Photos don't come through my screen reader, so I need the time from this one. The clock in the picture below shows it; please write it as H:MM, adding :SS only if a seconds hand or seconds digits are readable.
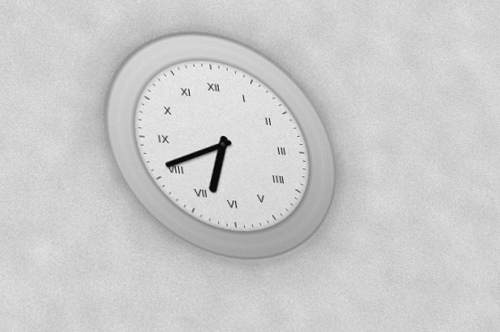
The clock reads 6:41
